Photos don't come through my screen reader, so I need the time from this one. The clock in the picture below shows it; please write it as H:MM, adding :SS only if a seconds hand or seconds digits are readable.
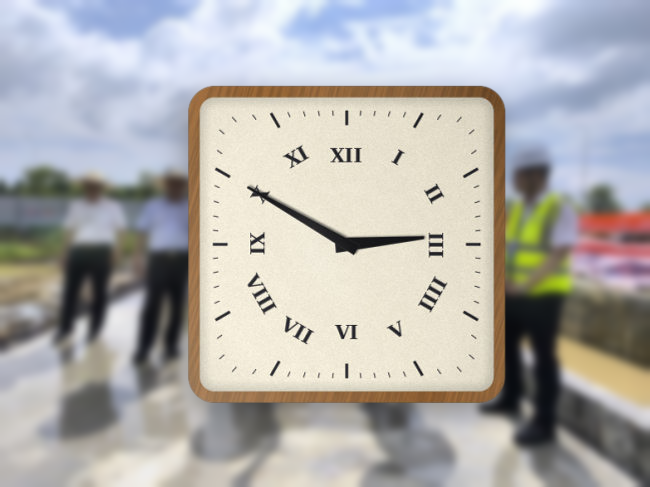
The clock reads 2:50
